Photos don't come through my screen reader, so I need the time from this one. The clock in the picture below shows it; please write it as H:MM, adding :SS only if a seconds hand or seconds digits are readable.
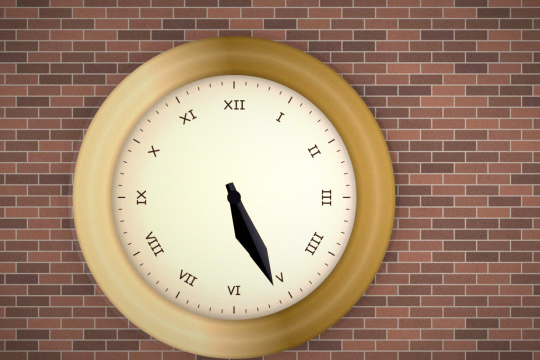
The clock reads 5:26
